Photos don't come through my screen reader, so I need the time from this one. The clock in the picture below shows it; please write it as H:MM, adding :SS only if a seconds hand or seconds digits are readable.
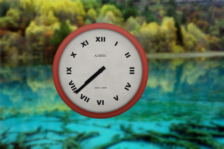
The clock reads 7:38
